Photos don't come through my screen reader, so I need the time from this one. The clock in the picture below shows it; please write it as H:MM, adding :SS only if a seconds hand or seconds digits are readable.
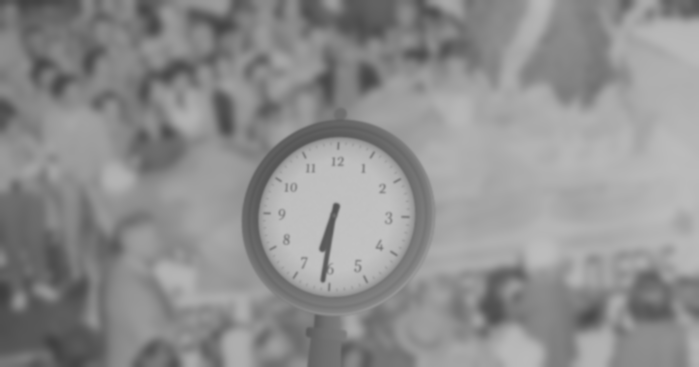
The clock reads 6:31
